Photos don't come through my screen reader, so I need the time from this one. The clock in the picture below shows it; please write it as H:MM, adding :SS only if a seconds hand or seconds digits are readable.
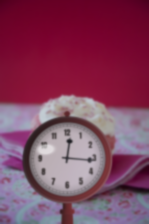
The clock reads 12:16
